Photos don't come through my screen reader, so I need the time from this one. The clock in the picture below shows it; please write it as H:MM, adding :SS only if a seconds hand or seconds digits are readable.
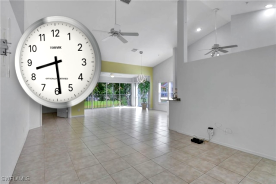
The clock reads 8:29
